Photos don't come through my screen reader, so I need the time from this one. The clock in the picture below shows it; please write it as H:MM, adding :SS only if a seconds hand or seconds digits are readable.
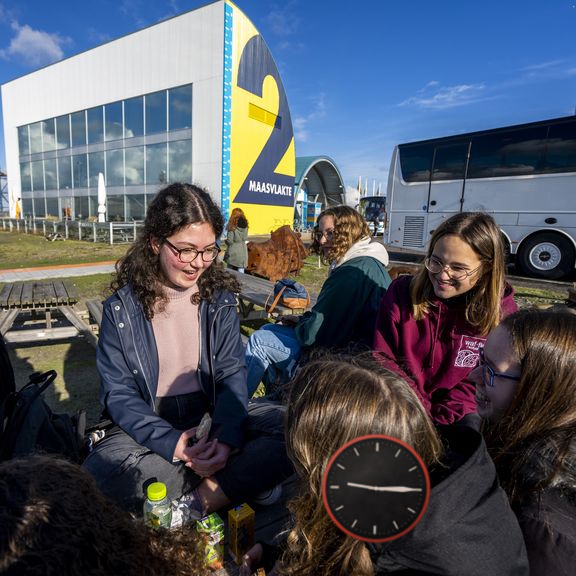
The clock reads 9:15
